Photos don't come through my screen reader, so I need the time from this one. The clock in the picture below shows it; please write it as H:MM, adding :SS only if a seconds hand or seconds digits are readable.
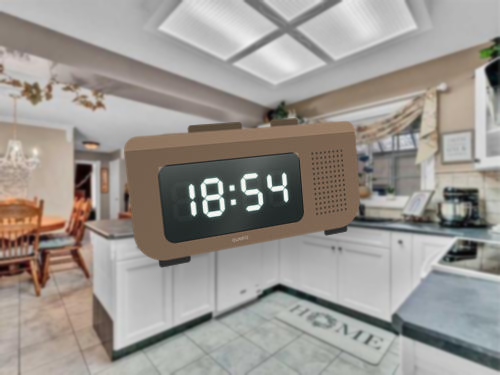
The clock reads 18:54
